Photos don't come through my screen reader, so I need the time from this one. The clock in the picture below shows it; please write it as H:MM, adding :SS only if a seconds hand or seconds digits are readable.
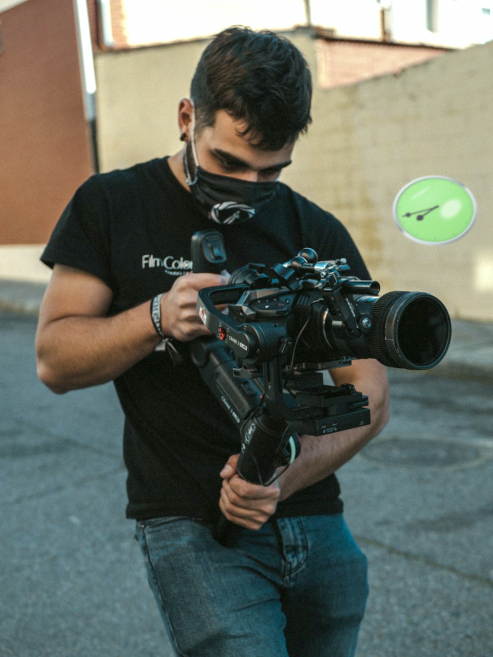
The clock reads 7:42
